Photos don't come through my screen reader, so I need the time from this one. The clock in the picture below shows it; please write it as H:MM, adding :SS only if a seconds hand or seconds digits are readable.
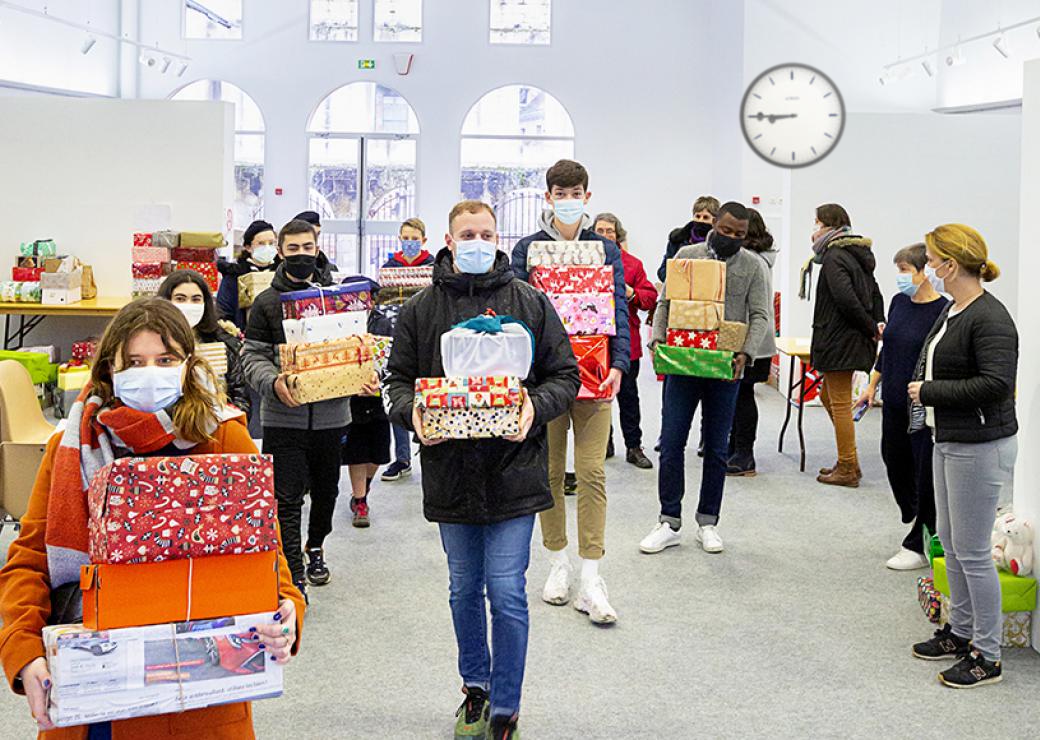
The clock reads 8:45
